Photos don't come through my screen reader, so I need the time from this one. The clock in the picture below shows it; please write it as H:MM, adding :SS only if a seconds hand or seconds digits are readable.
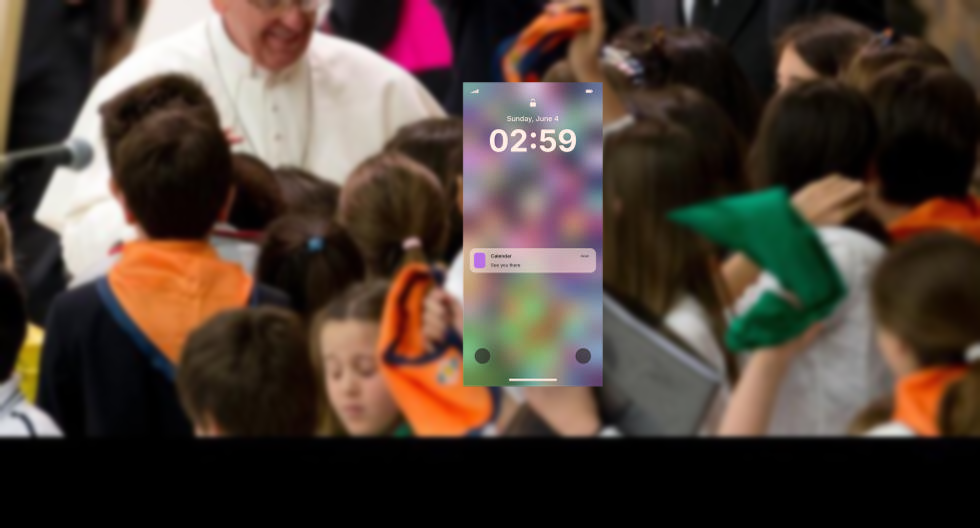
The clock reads 2:59
